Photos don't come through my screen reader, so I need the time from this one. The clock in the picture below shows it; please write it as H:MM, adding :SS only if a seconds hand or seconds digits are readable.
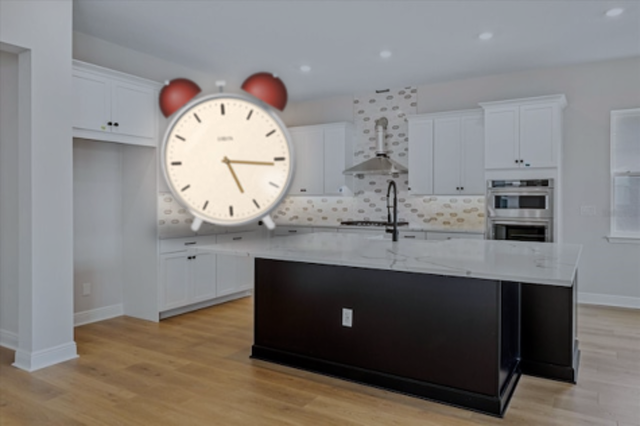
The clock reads 5:16
